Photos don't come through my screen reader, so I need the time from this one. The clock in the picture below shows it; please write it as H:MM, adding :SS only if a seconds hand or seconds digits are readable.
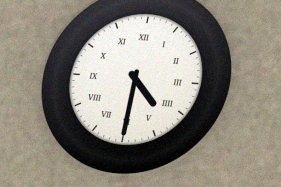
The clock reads 4:30
